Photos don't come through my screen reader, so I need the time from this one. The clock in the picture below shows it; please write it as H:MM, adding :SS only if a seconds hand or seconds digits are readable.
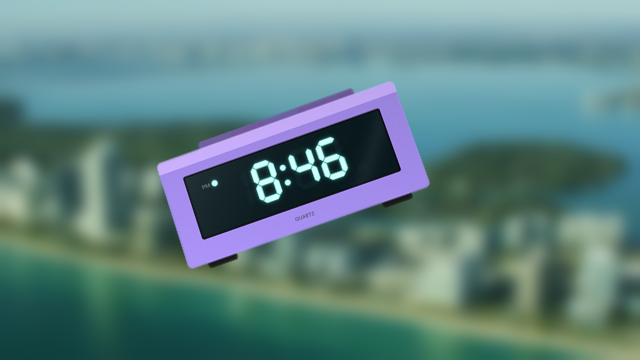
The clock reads 8:46
